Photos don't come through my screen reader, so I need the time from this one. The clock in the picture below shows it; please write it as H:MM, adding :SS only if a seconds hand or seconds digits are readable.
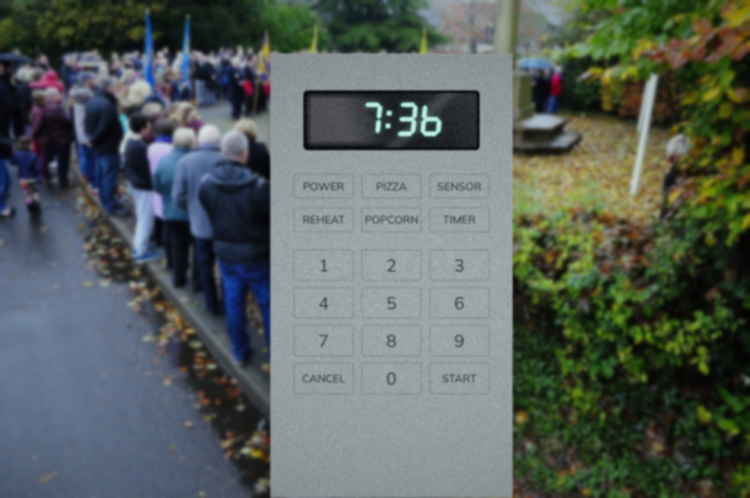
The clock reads 7:36
